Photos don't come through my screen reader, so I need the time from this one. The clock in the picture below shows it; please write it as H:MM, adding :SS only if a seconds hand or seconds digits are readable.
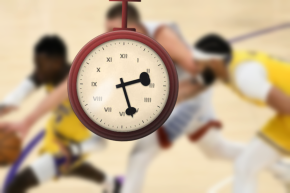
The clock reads 2:27
